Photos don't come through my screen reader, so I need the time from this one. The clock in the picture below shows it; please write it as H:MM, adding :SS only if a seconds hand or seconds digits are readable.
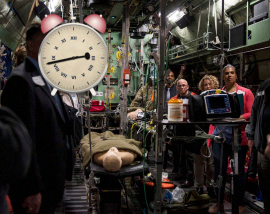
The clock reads 2:43
